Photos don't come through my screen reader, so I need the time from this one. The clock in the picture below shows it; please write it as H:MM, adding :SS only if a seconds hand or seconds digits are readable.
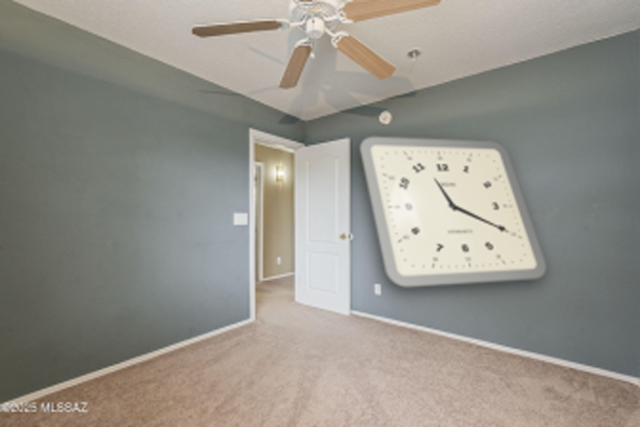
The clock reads 11:20
